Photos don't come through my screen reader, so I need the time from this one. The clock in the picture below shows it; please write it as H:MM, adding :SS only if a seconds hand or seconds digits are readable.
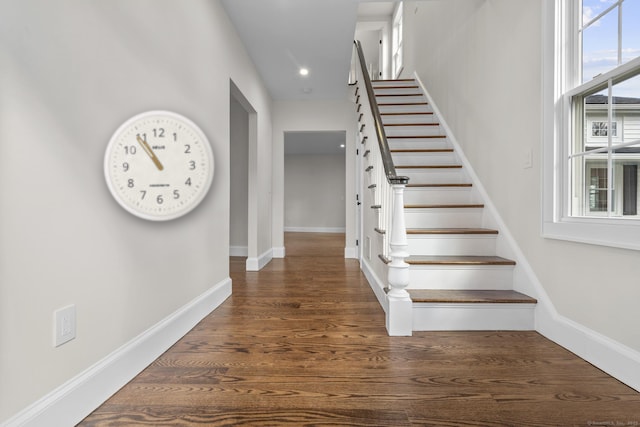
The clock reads 10:54
